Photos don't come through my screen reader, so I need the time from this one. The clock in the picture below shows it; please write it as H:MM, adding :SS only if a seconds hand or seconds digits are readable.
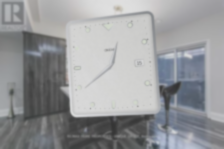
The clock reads 12:39
